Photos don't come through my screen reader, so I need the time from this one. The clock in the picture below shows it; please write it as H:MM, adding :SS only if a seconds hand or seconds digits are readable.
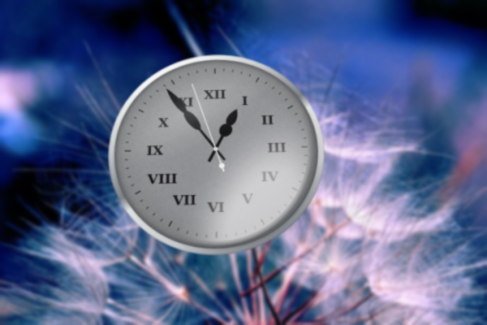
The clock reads 12:53:57
